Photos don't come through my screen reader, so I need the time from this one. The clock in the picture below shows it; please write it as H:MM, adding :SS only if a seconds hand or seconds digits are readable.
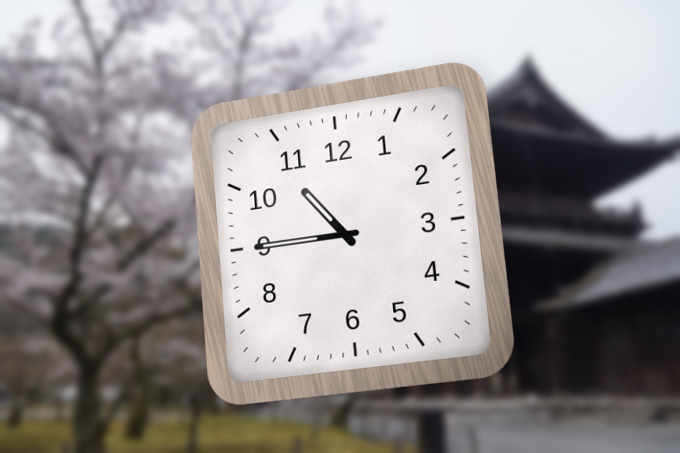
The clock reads 10:45
